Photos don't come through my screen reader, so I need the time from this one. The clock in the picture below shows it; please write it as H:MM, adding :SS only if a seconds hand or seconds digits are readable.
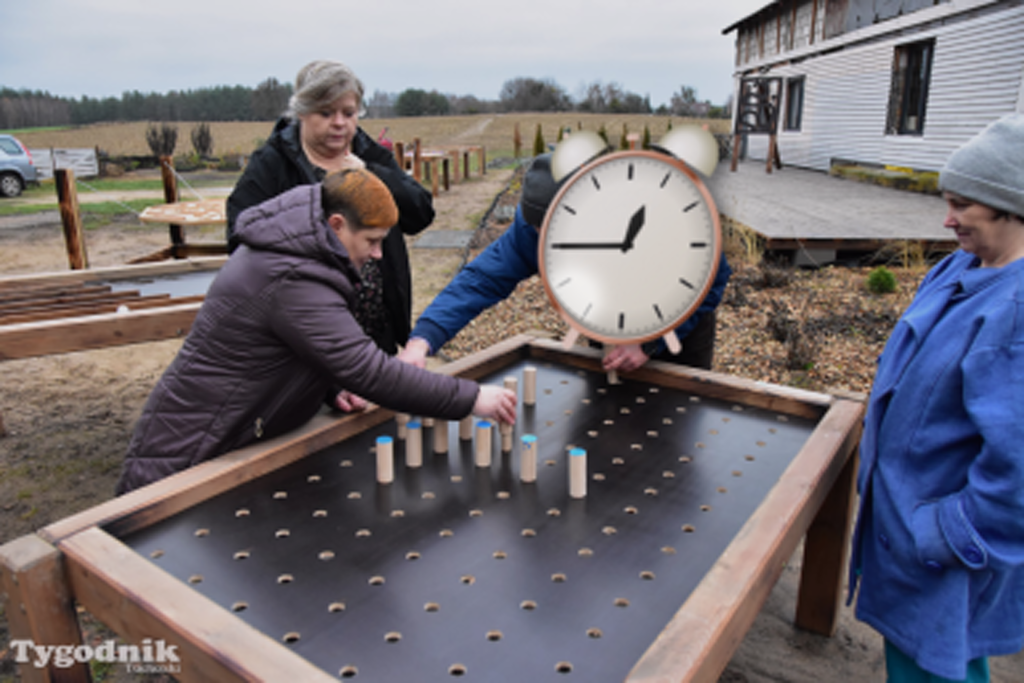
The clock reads 12:45
